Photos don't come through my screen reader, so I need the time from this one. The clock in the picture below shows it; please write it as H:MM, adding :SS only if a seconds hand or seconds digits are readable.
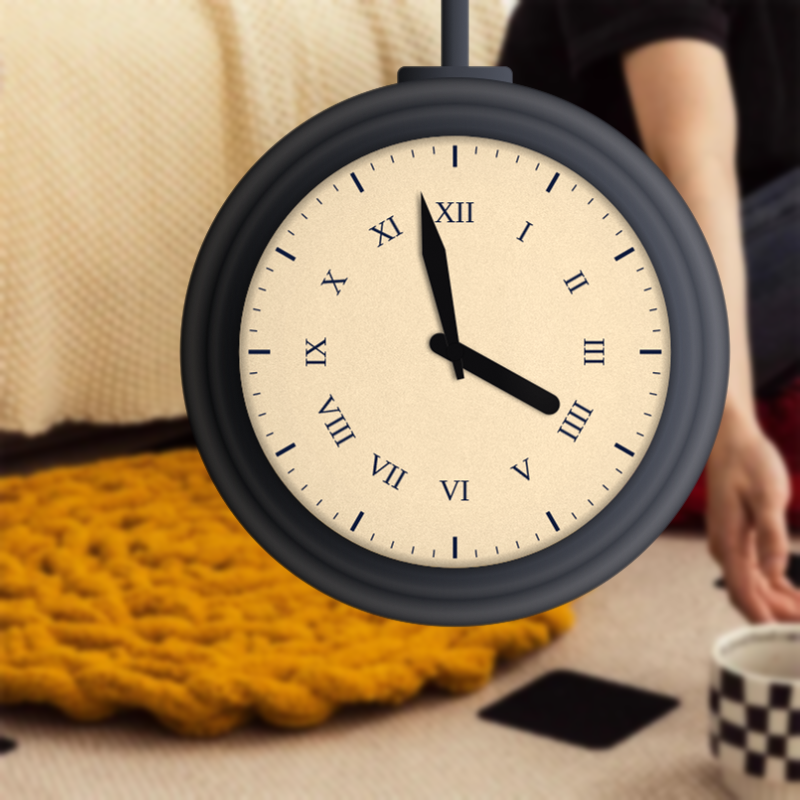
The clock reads 3:58
